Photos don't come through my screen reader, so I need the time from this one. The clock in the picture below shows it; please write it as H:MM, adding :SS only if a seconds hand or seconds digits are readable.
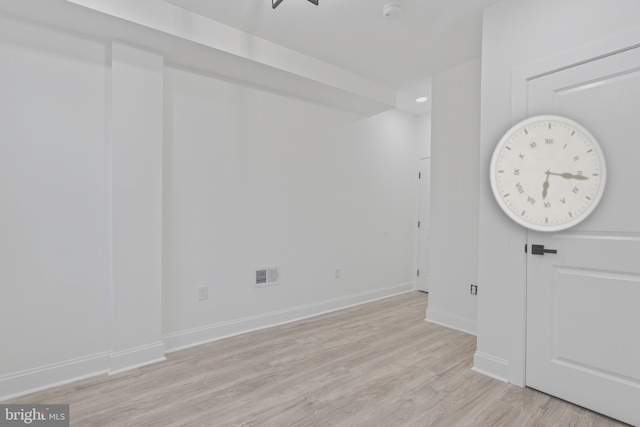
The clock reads 6:16
